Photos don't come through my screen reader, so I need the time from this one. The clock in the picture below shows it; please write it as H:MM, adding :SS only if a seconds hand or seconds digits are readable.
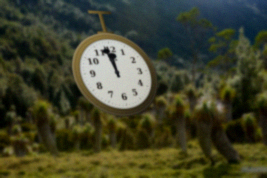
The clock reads 11:58
